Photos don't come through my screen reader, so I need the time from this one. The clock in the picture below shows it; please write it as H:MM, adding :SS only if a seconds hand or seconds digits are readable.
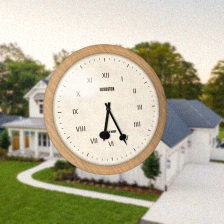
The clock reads 6:26
